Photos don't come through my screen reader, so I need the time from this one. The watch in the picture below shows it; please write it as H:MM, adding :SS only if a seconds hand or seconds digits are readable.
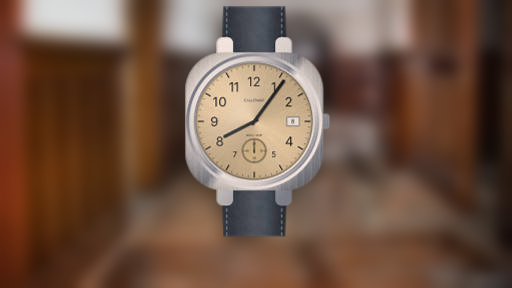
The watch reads 8:06
